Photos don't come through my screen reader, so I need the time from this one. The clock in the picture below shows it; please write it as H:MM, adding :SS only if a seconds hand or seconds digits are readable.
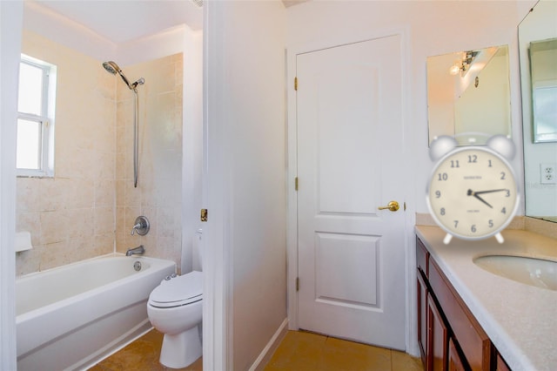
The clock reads 4:14
